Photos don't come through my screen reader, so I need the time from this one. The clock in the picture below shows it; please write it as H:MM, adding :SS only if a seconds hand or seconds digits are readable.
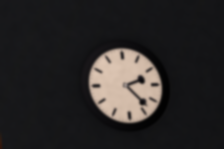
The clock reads 2:23
